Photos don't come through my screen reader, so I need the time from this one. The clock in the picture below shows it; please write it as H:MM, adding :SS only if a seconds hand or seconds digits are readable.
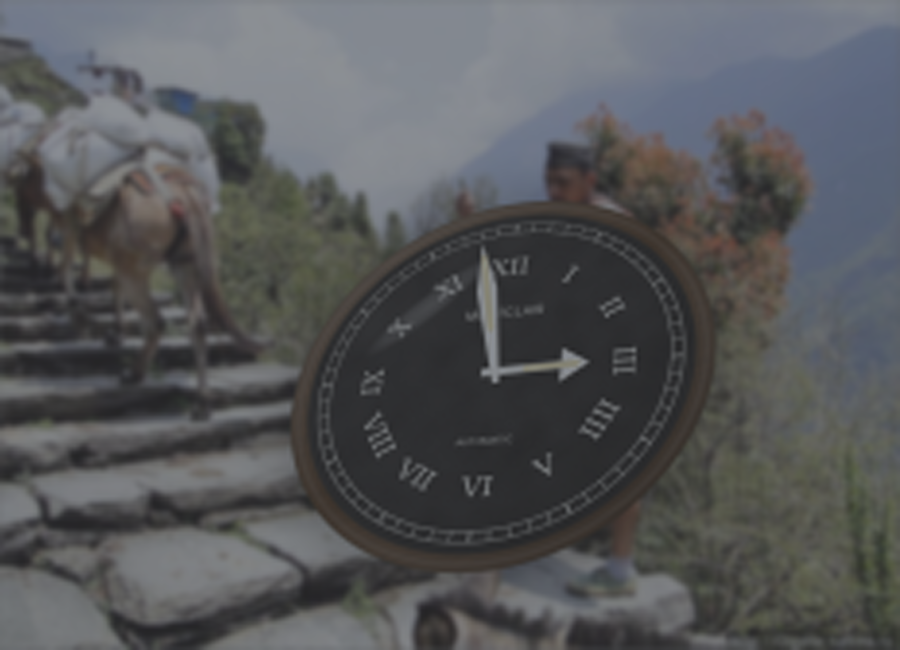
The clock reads 2:58
